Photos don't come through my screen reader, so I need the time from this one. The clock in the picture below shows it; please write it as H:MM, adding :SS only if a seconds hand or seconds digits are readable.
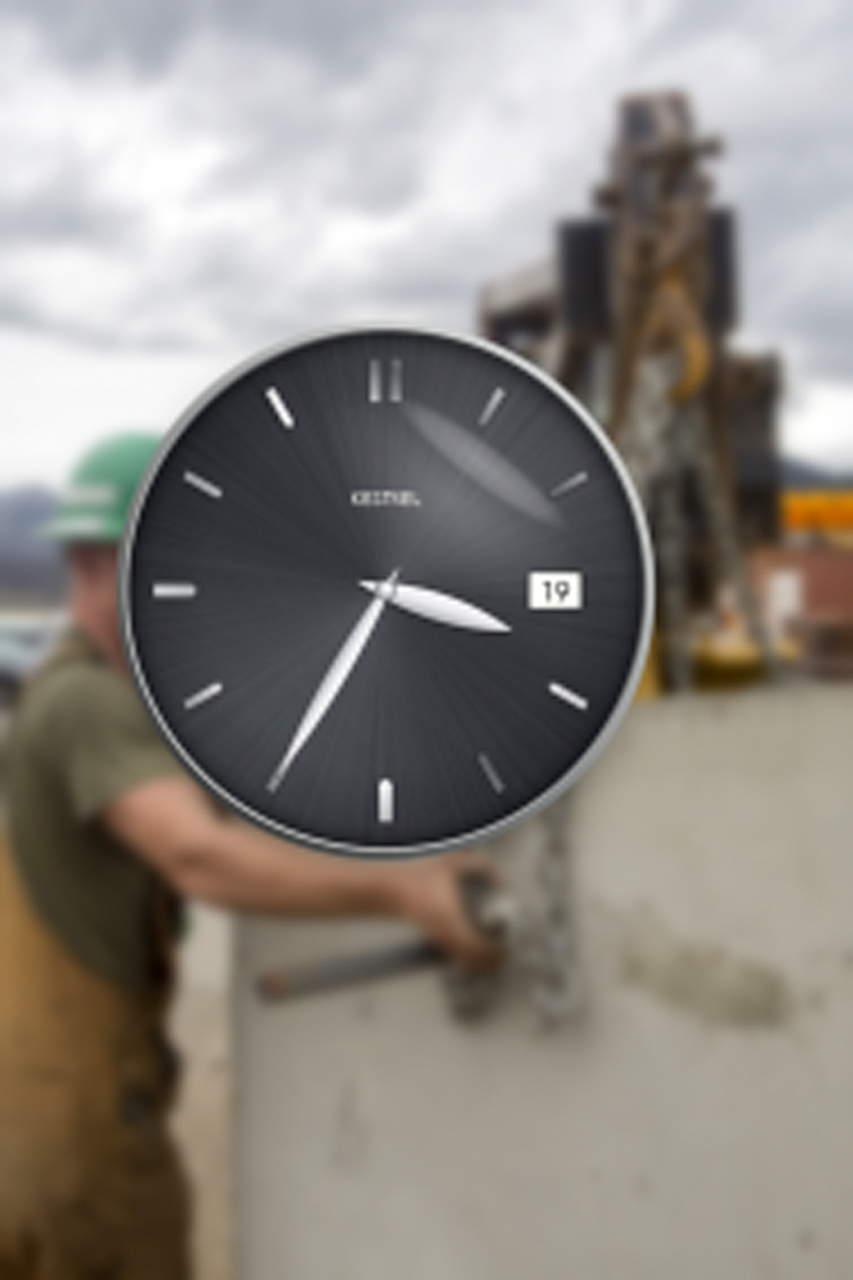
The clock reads 3:35
